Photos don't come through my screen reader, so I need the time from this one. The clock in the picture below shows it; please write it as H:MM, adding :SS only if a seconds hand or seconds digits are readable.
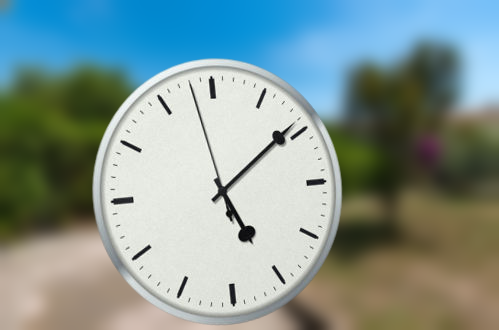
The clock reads 5:08:58
